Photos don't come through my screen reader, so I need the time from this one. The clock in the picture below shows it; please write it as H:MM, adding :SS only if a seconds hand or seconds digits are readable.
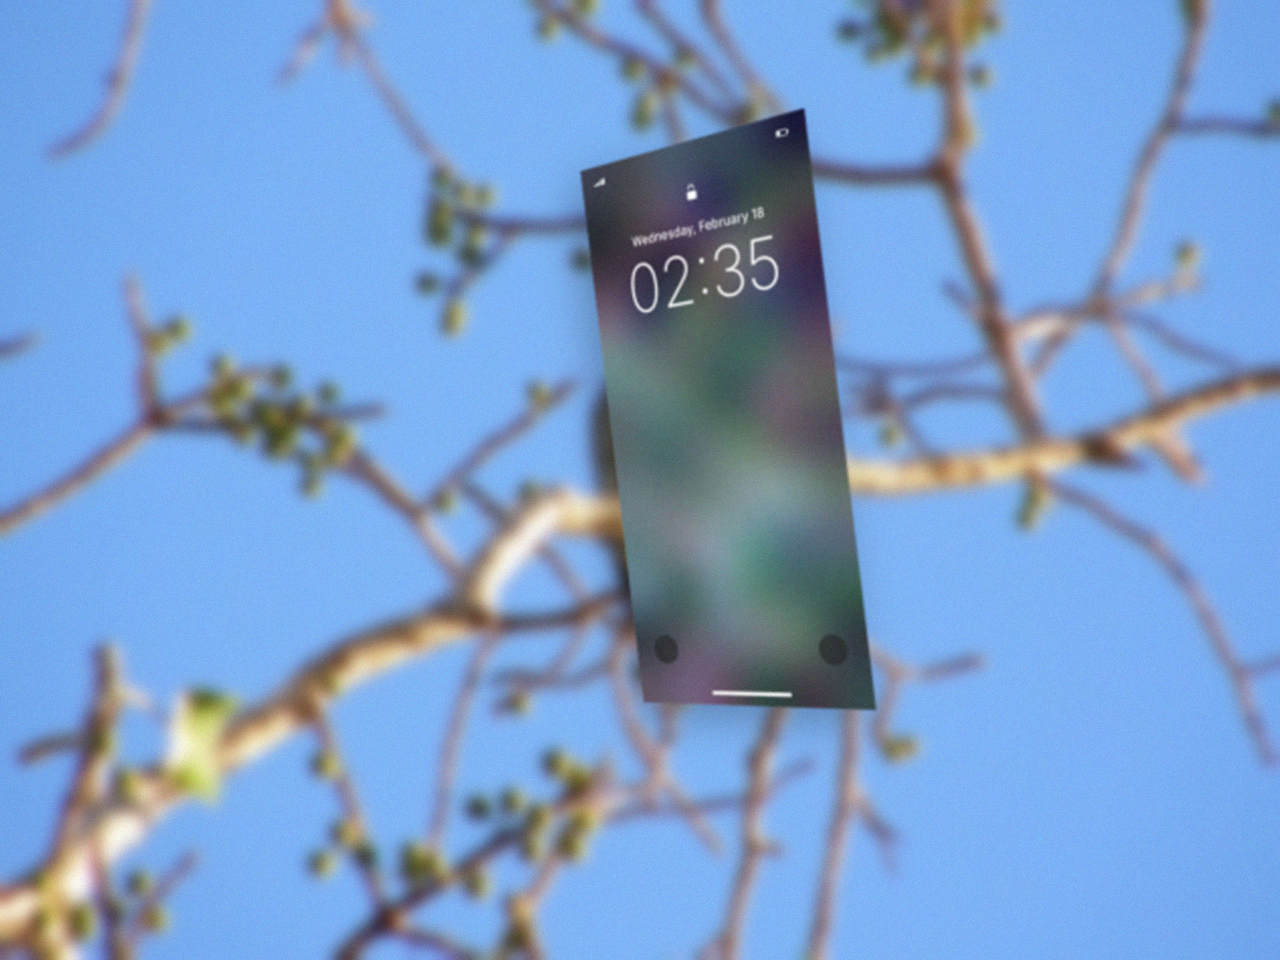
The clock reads 2:35
